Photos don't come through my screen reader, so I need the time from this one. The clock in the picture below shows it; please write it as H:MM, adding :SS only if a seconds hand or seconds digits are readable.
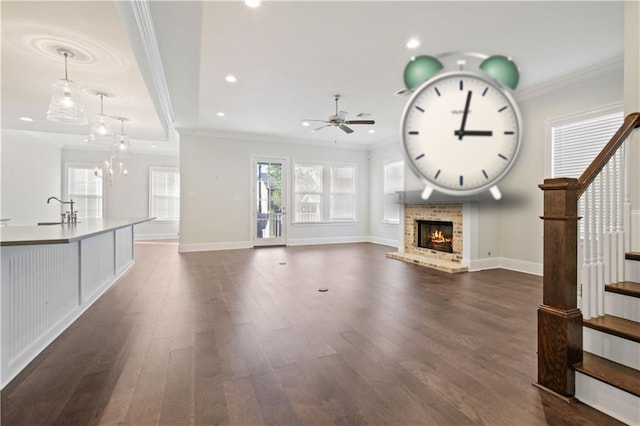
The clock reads 3:02
